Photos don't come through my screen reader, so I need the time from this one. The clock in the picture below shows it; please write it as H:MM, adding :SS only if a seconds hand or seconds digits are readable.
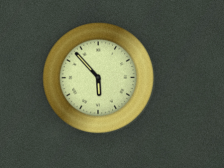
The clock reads 5:53
